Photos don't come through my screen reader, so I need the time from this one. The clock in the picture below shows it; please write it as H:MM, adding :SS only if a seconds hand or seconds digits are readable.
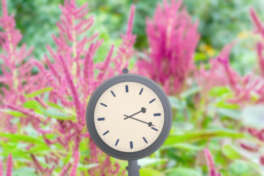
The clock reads 2:19
